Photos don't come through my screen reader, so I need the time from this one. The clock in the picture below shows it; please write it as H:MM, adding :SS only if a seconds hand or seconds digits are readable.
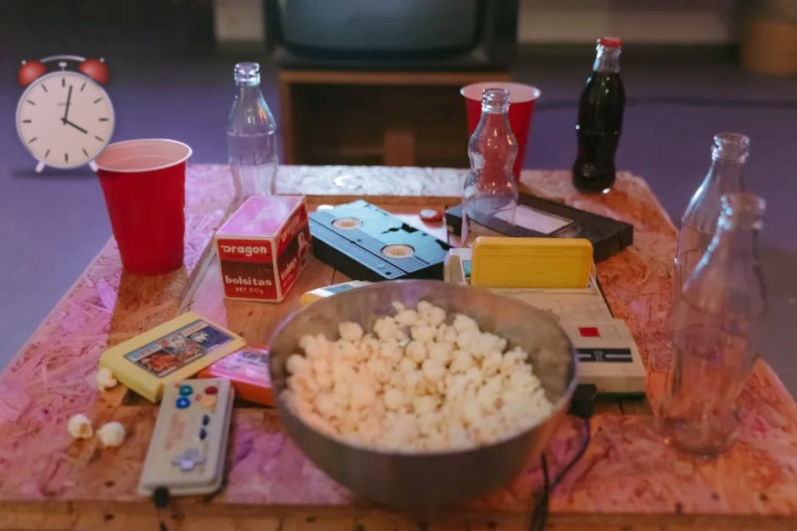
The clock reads 4:02
